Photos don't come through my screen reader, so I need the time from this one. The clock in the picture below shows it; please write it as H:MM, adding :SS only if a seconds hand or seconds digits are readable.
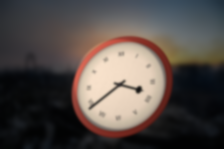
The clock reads 3:39
